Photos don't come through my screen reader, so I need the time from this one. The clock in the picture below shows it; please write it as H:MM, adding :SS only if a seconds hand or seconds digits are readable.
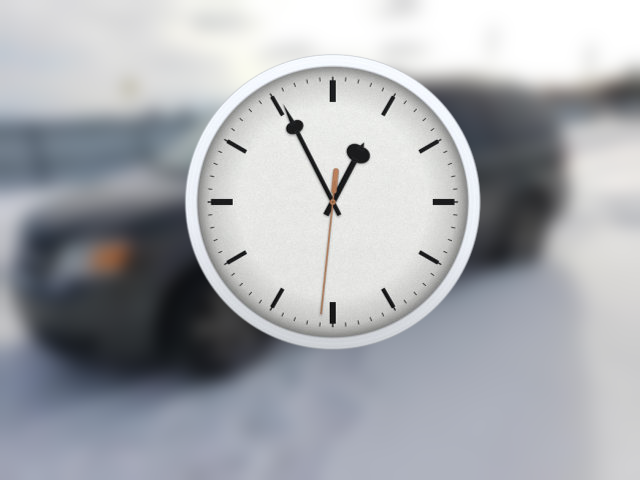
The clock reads 12:55:31
